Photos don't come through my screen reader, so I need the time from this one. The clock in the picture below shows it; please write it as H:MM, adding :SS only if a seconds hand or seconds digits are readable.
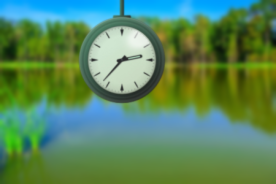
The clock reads 2:37
